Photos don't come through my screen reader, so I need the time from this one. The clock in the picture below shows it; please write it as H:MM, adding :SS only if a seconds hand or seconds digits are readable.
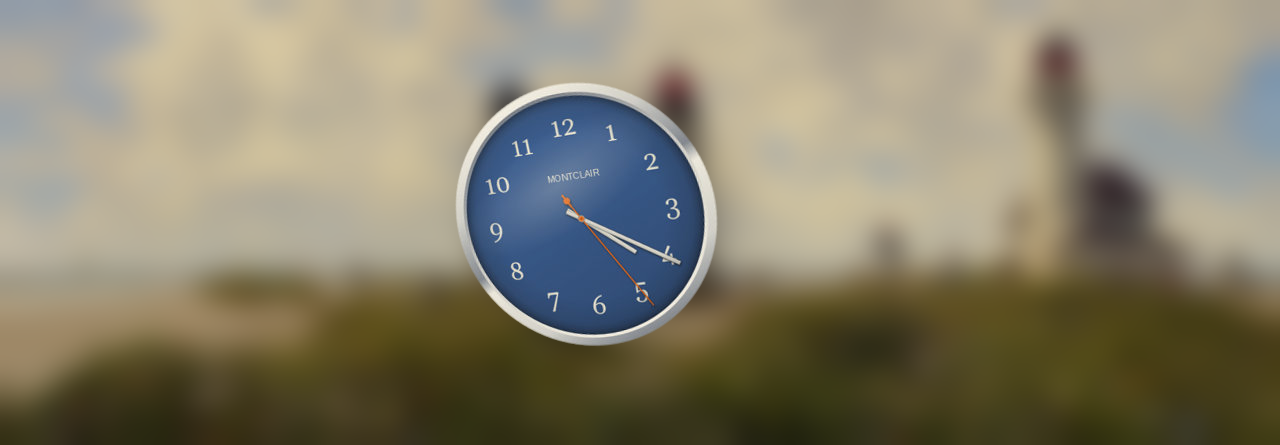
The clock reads 4:20:25
